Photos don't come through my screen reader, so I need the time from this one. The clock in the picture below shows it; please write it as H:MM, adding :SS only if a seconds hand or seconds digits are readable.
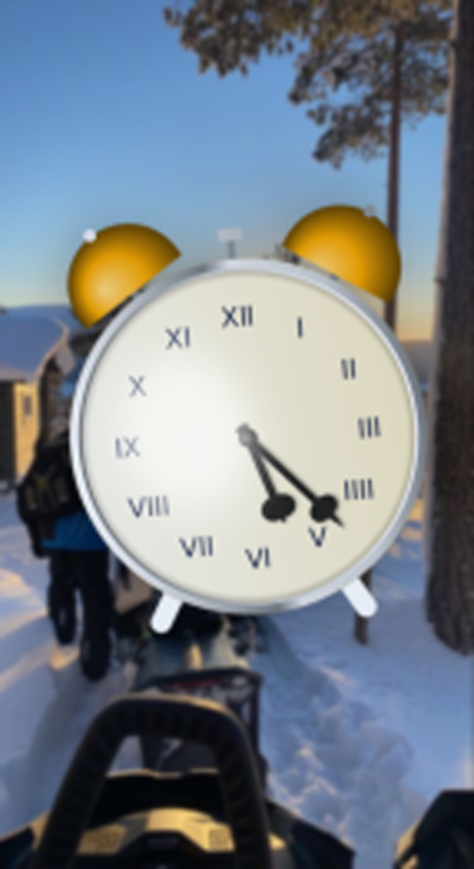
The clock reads 5:23
